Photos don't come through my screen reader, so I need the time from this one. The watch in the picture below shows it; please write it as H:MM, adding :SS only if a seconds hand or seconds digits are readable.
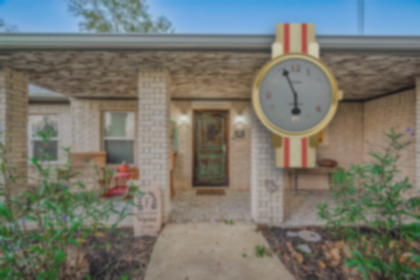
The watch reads 5:56
